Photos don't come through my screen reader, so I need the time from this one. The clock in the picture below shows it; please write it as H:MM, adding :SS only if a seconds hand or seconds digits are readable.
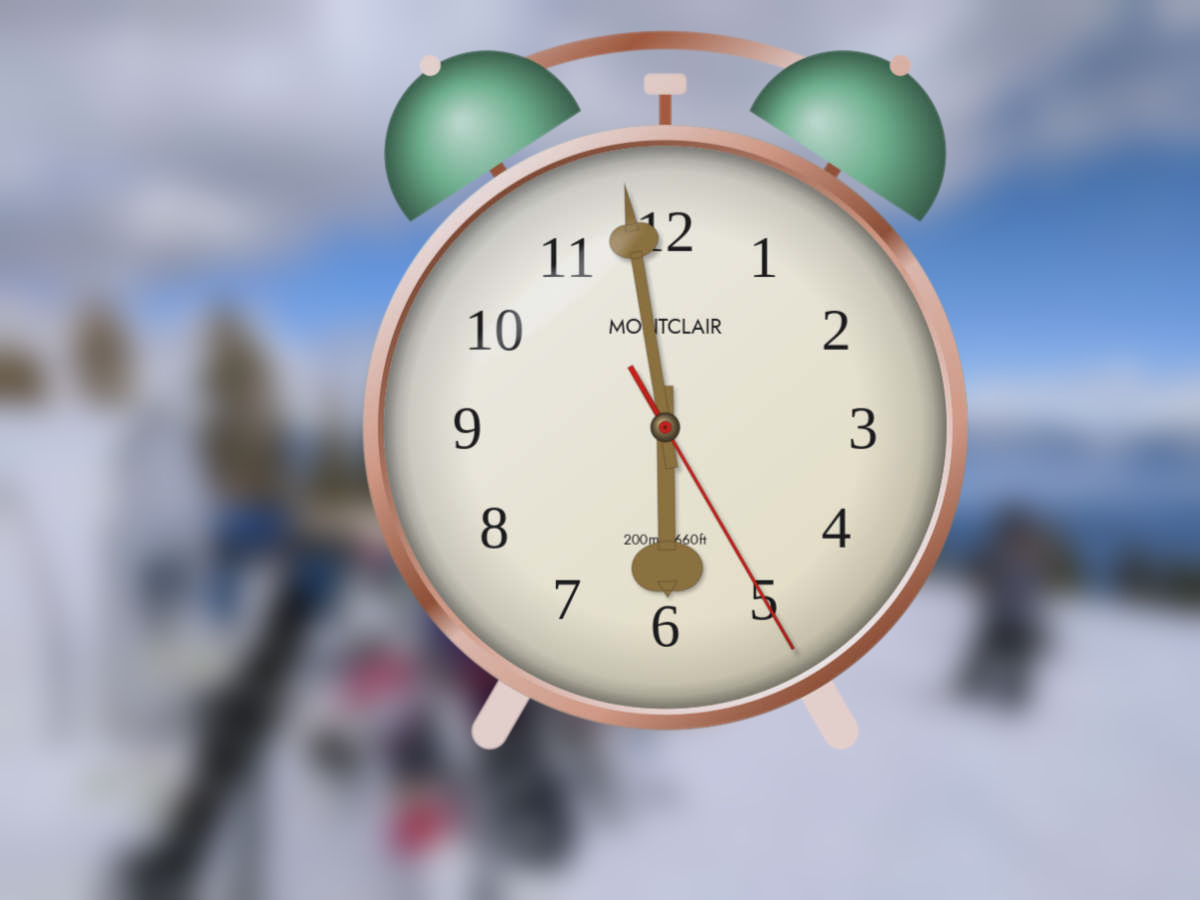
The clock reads 5:58:25
